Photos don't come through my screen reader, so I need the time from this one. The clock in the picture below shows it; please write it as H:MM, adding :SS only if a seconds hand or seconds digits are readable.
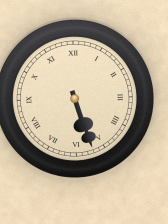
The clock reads 5:27
